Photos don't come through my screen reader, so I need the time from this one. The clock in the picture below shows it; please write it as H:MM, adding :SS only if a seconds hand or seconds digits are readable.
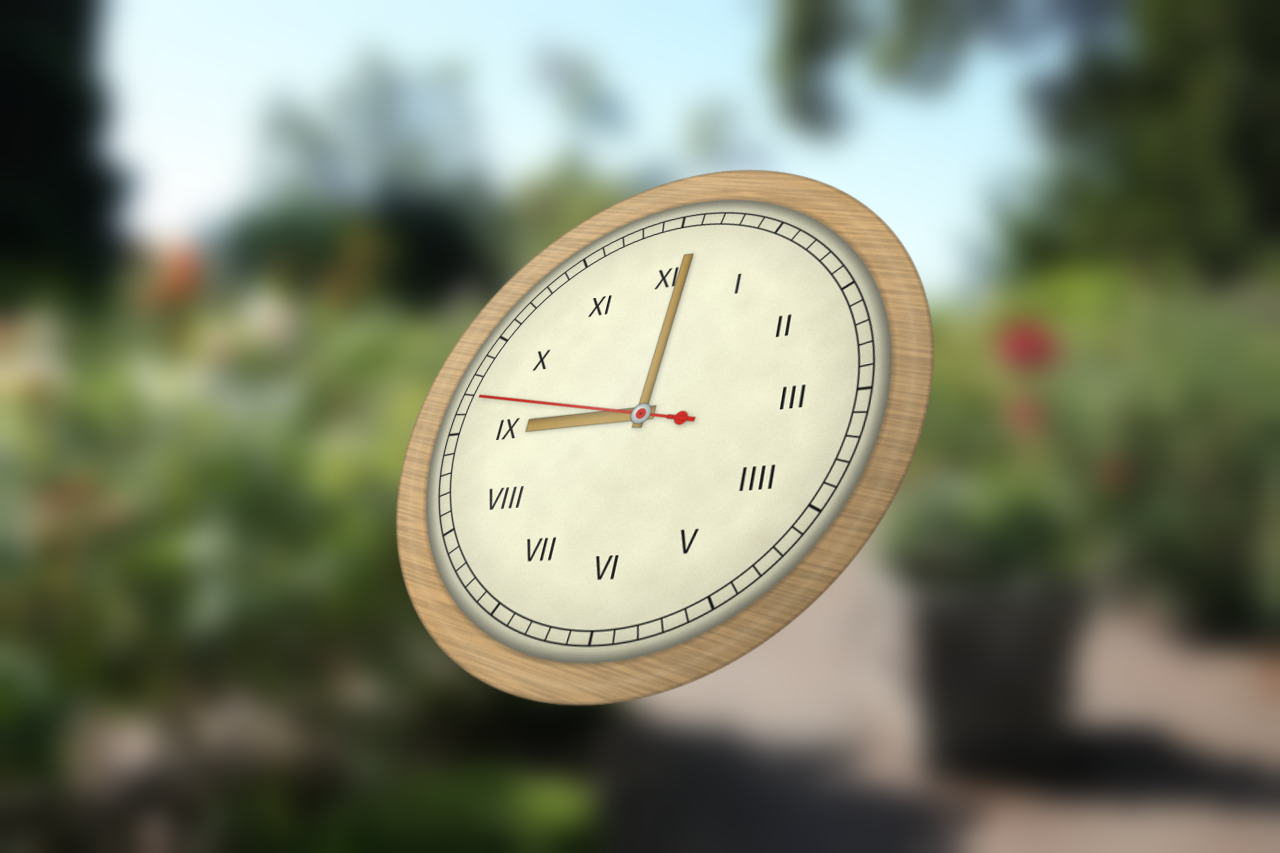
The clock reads 9:00:47
